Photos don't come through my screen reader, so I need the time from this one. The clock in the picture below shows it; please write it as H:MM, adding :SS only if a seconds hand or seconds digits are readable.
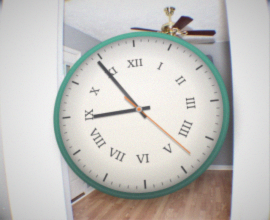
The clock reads 8:54:23
